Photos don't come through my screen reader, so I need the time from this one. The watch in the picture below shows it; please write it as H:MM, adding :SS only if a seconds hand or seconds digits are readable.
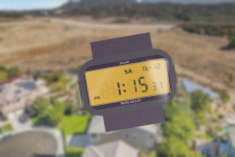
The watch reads 1:15:31
